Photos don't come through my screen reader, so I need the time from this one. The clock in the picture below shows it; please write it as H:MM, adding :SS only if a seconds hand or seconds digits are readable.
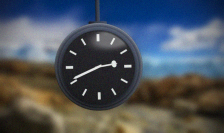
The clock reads 2:41
